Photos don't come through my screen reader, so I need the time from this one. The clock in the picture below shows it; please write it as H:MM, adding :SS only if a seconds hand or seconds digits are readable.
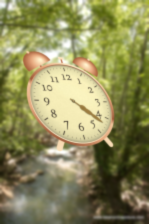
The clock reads 4:22
